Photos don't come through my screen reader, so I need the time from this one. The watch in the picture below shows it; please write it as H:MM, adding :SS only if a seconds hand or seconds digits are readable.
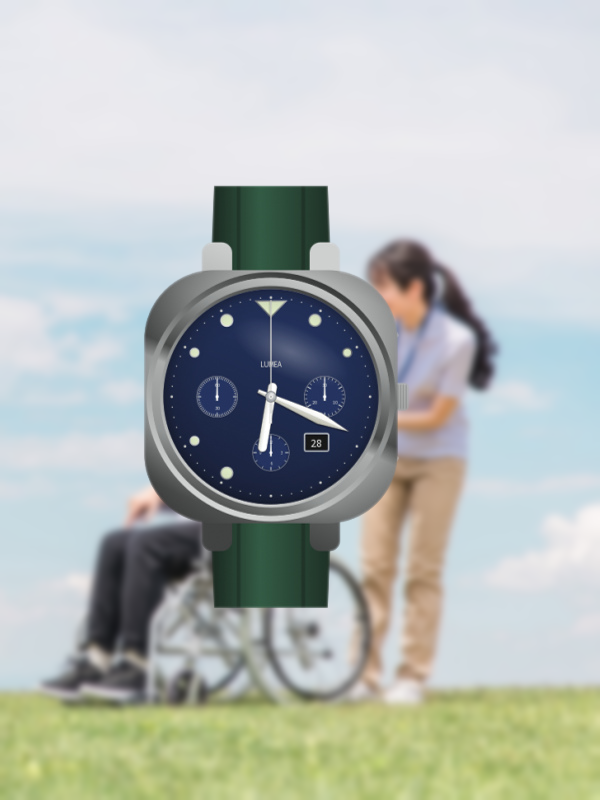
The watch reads 6:19
